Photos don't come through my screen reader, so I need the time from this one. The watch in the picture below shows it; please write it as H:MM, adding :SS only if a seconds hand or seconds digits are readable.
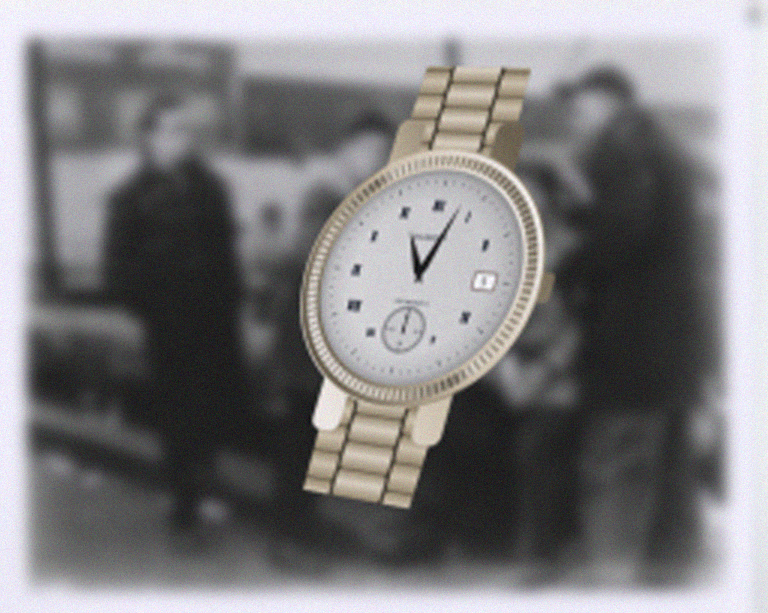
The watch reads 11:03
